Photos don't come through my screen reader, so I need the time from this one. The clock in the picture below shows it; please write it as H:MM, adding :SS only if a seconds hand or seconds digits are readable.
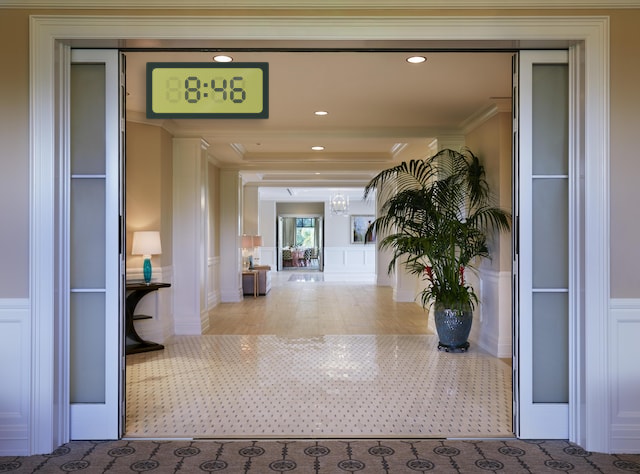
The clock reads 8:46
